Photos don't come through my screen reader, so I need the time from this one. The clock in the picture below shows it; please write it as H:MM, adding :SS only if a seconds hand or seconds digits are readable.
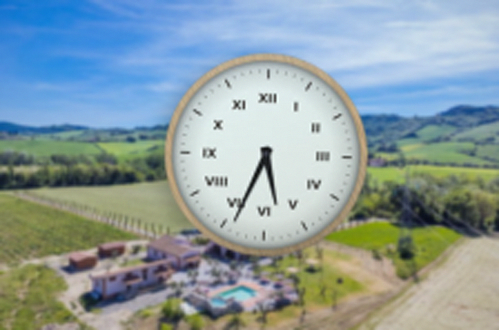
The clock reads 5:34
